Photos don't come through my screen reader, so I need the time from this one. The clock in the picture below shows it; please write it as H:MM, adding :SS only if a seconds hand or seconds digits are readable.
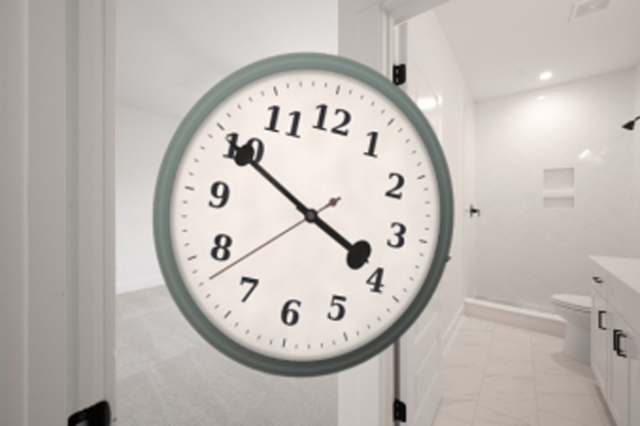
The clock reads 3:49:38
